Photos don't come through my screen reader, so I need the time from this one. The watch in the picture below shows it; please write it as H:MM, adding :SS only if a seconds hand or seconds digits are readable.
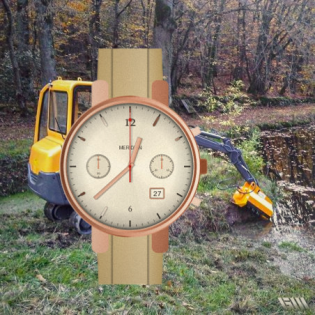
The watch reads 12:38
